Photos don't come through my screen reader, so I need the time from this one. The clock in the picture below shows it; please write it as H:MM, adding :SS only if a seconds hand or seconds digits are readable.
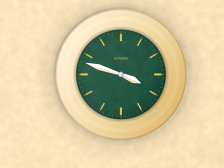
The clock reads 3:48
